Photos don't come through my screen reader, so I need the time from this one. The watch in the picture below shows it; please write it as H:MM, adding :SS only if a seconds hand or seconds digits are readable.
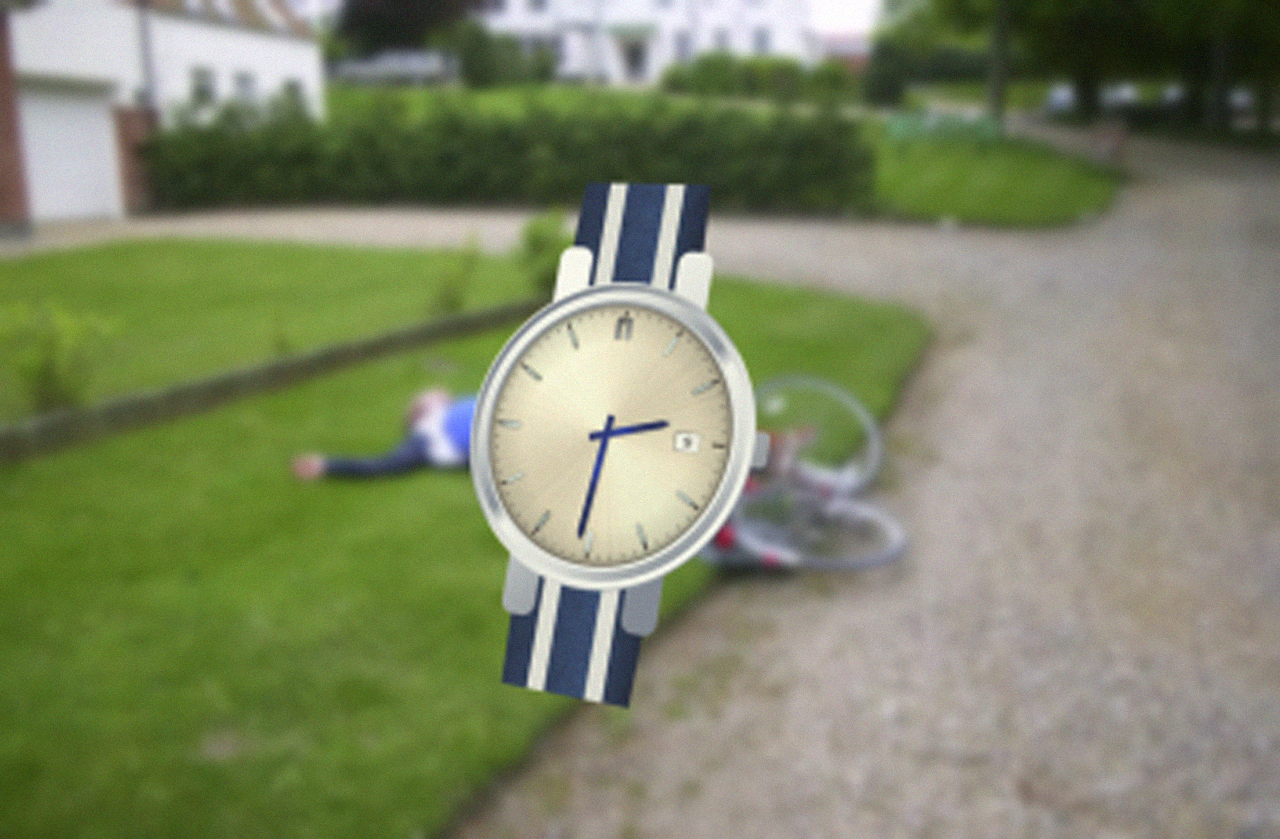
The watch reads 2:31
